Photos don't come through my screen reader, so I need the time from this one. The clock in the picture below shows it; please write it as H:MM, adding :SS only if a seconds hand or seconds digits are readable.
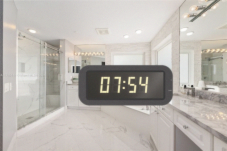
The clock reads 7:54
